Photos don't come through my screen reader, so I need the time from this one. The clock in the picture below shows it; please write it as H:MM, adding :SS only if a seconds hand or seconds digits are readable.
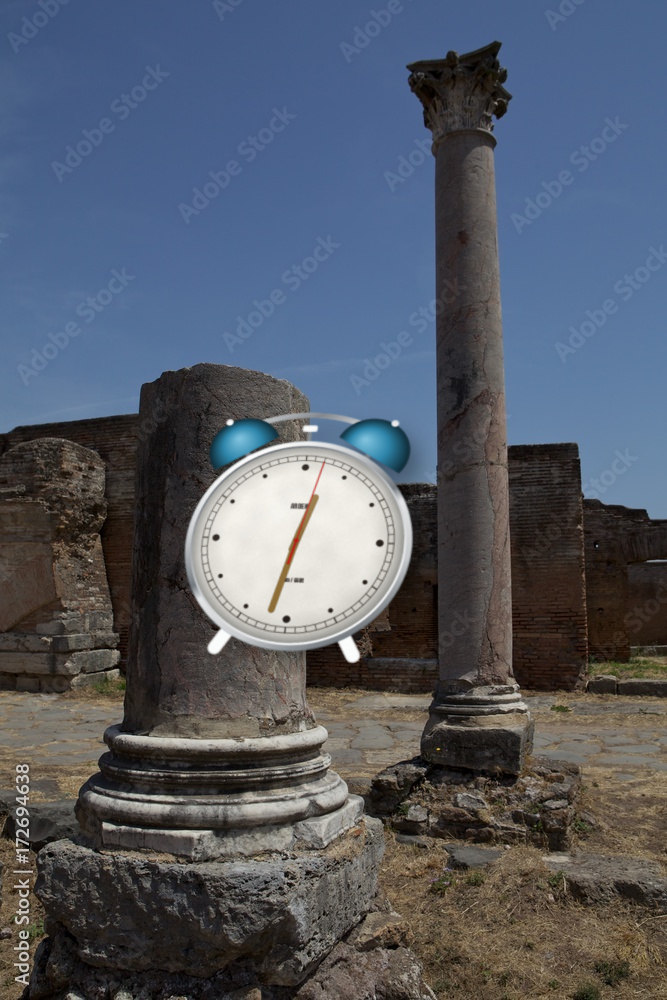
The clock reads 12:32:02
